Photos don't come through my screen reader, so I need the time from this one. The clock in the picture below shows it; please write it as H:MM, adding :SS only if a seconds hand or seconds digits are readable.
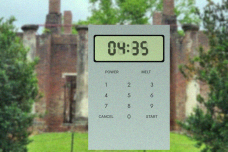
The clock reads 4:35
